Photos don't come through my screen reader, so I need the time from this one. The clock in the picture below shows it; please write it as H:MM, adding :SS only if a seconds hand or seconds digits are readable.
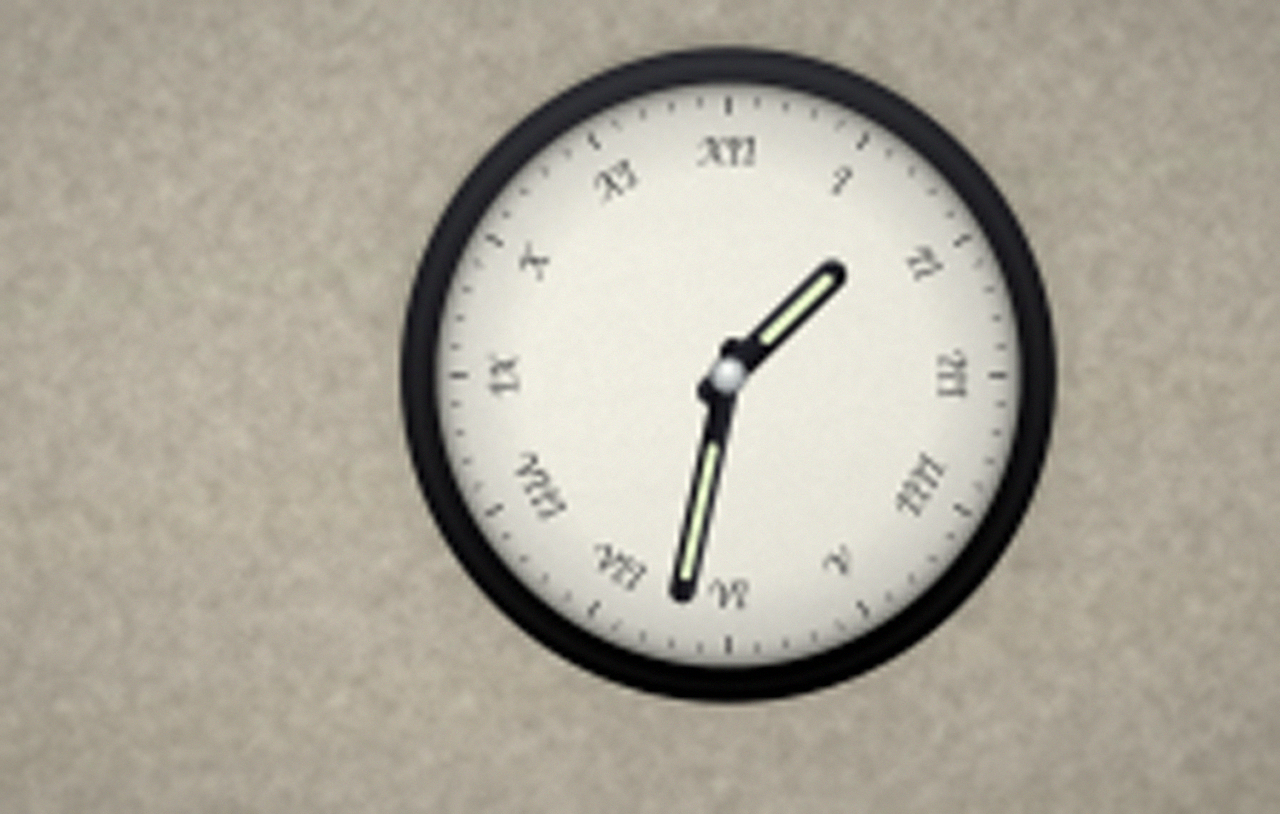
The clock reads 1:32
